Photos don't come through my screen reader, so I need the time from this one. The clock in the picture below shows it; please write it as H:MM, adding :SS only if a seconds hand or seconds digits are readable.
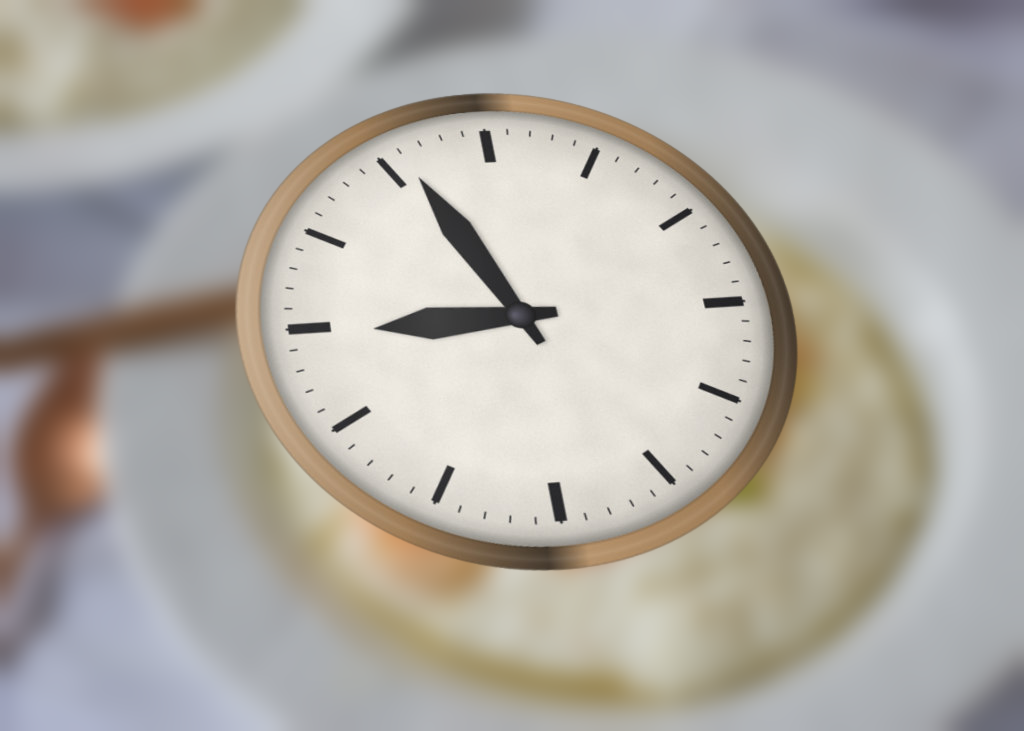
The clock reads 8:56
